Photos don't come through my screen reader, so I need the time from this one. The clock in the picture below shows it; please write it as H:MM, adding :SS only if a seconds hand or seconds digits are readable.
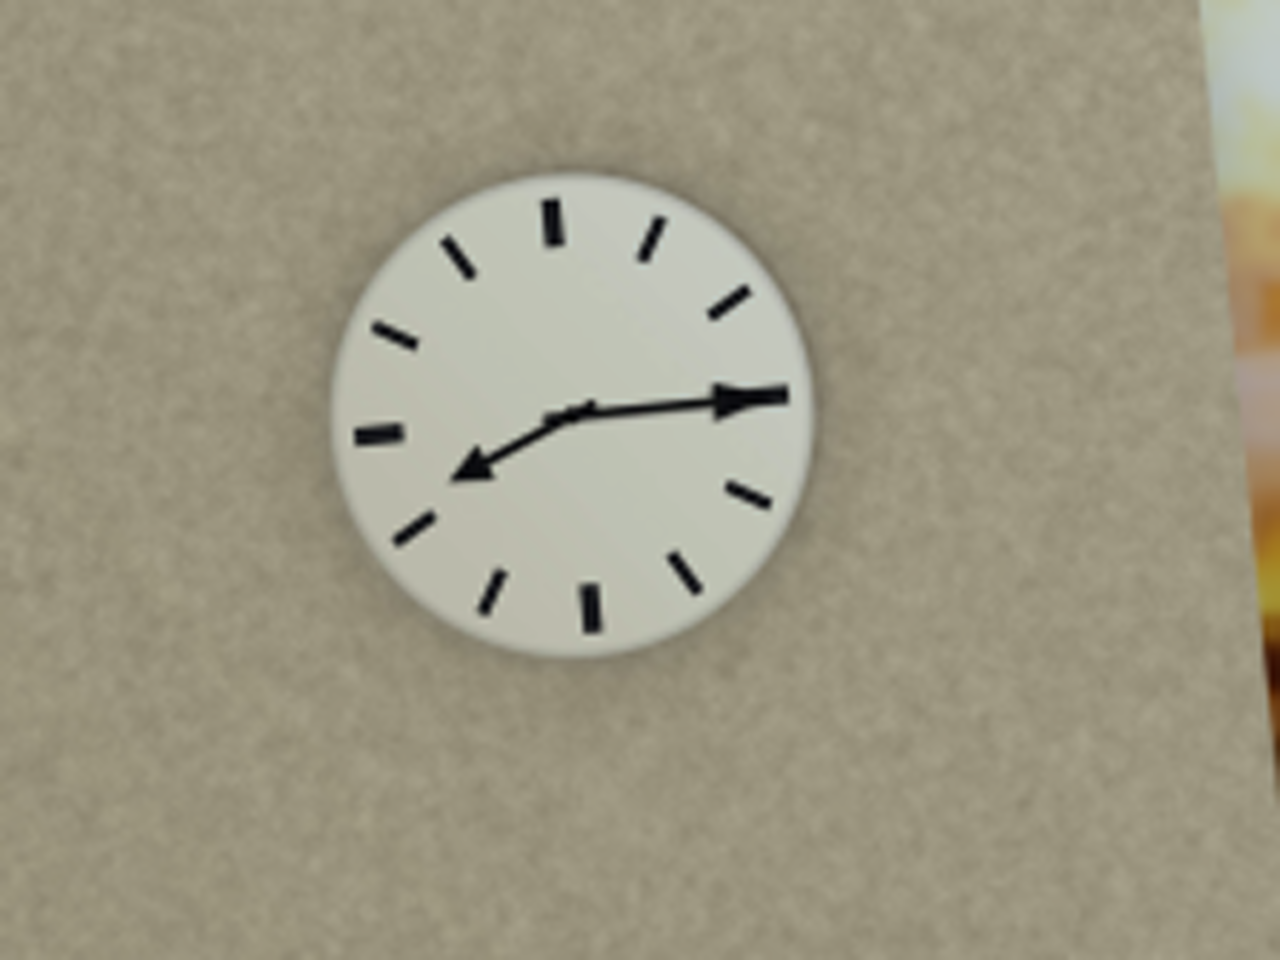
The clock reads 8:15
